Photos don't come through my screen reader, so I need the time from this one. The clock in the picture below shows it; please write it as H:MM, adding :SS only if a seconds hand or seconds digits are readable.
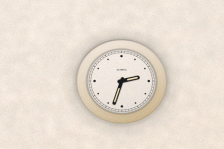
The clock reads 2:33
